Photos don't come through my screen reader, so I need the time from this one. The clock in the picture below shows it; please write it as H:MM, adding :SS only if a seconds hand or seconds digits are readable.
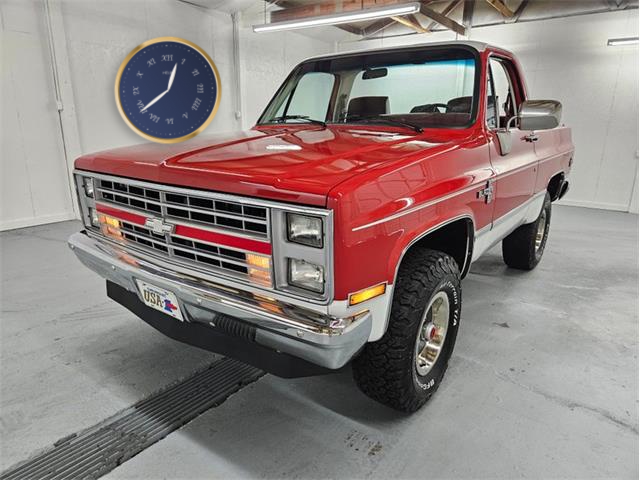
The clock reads 12:39
